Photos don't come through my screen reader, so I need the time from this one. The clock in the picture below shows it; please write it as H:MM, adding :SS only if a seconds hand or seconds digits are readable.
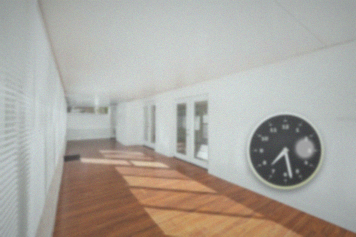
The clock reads 7:28
